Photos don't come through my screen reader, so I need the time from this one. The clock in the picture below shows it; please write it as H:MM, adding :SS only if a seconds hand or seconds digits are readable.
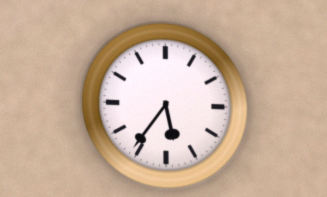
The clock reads 5:36
